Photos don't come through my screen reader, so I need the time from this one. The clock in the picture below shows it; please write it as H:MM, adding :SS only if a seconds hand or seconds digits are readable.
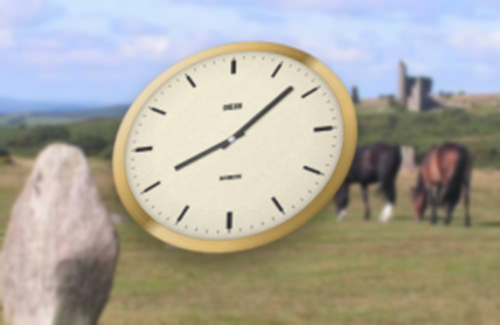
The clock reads 8:08
